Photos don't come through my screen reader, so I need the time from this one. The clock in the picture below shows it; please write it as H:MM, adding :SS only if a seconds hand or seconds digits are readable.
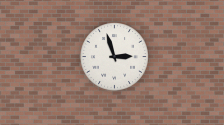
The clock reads 2:57
